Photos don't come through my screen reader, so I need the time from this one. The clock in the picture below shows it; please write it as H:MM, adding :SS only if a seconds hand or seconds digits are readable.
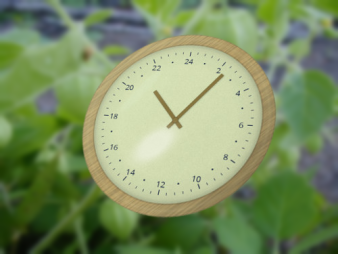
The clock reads 21:06
